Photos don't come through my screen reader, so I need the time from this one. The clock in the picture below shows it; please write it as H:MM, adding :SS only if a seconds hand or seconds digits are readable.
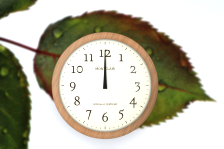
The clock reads 12:00
